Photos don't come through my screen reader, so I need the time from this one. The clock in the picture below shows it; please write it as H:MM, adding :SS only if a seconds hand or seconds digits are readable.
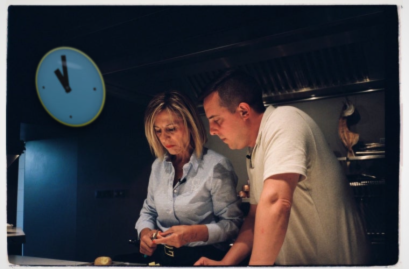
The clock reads 11:00
